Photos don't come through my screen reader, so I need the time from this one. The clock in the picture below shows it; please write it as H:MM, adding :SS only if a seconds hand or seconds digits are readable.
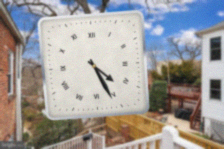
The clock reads 4:26
